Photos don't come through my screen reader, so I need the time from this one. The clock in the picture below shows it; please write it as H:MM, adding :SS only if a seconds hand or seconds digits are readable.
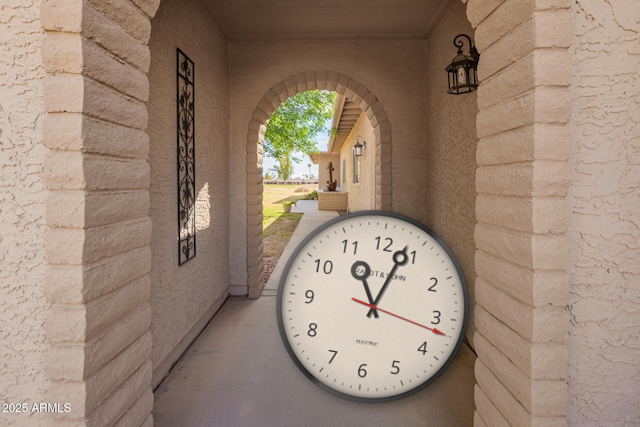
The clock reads 11:03:17
